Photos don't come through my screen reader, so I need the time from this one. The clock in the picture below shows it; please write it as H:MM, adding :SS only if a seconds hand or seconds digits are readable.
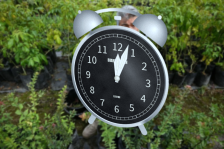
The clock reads 12:03
